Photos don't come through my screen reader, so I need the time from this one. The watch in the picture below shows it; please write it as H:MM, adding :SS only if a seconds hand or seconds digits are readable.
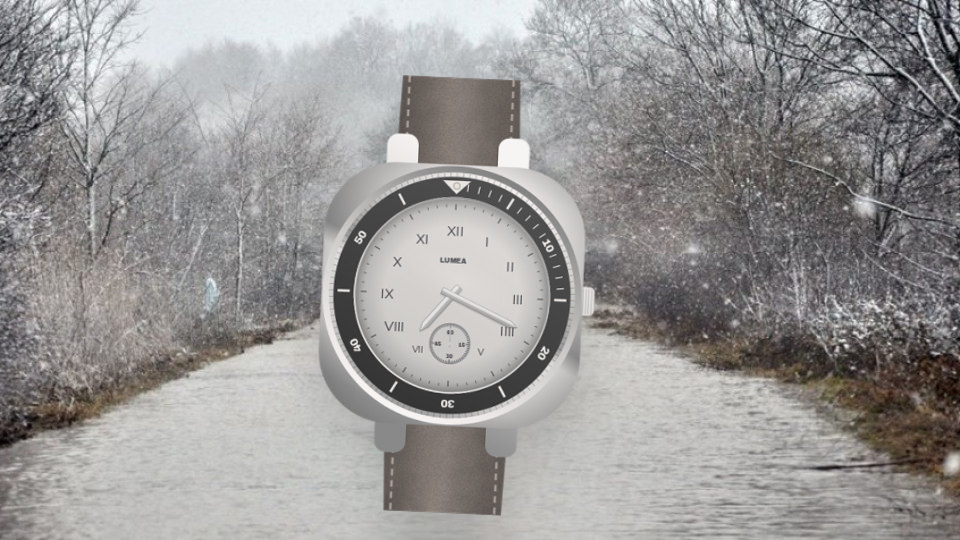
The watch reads 7:19
